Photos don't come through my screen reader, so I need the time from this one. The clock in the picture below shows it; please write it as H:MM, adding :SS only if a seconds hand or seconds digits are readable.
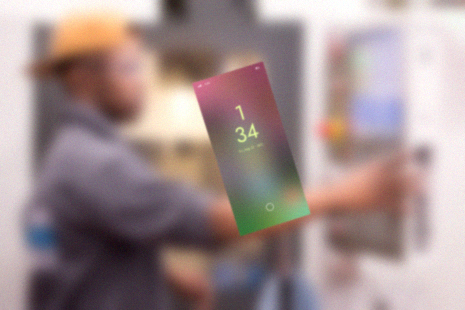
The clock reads 1:34
